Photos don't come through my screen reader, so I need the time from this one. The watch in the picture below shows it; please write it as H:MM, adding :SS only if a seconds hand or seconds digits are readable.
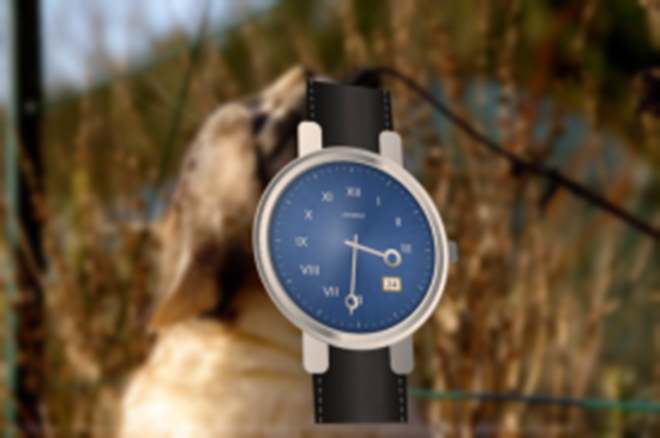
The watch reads 3:31
